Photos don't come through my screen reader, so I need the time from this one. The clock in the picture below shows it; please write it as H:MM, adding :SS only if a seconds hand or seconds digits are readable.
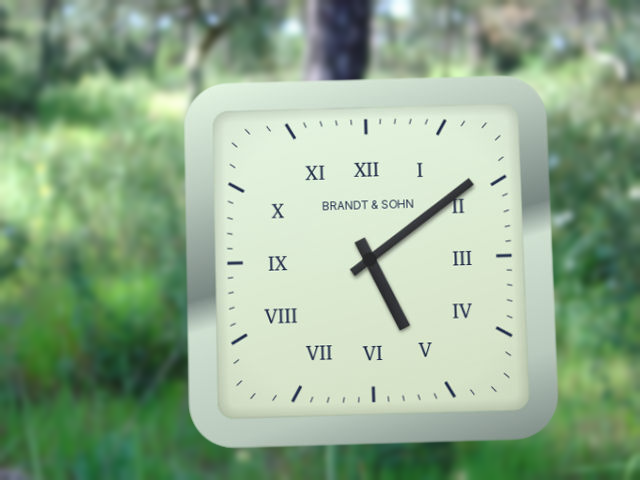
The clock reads 5:09
